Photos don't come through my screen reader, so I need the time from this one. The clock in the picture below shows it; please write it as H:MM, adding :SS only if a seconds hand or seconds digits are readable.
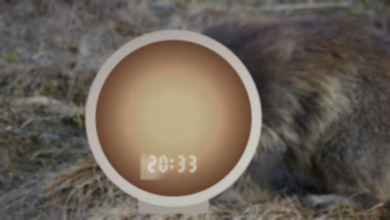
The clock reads 20:33
